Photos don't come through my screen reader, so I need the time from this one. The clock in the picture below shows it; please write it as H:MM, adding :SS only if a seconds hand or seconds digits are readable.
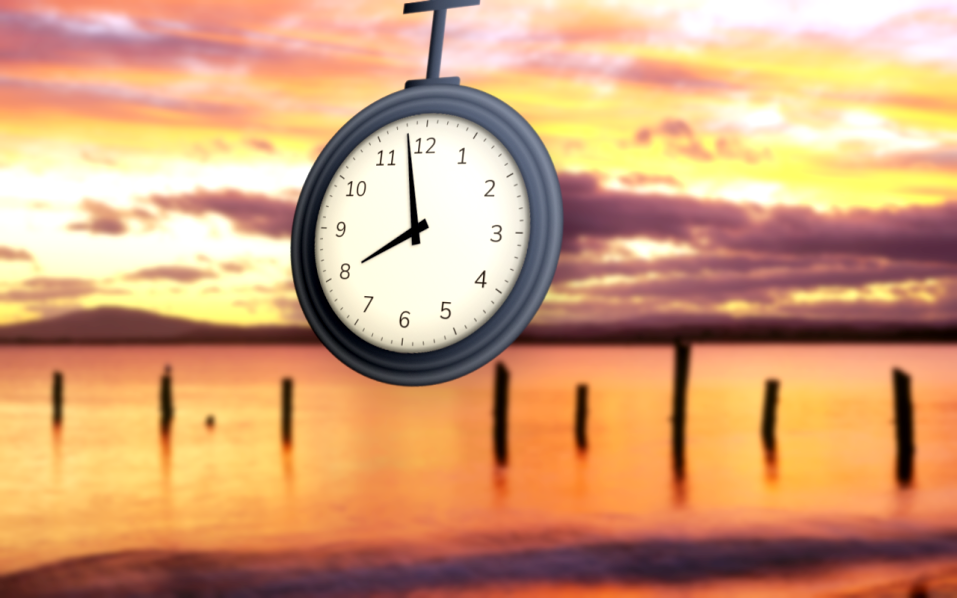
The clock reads 7:58
